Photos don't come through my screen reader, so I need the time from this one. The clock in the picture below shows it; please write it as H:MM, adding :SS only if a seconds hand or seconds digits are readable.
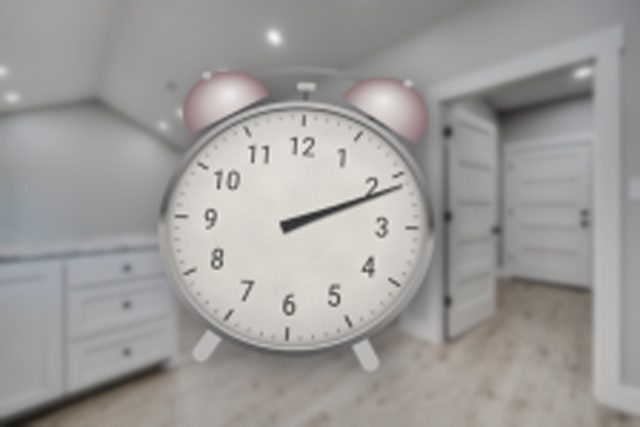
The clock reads 2:11
